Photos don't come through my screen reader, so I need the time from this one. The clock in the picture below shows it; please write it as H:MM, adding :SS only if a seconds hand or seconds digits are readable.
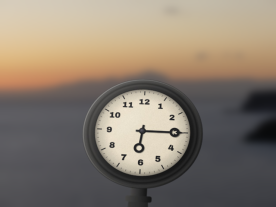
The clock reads 6:15
